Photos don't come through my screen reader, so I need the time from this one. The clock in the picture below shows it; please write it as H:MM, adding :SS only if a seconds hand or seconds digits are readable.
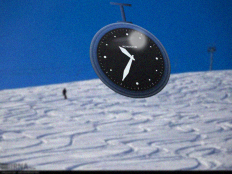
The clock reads 10:35
